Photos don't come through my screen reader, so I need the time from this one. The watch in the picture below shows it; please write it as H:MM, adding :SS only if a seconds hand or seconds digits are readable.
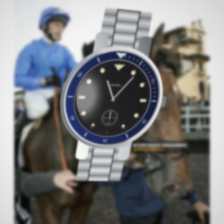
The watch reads 11:06
